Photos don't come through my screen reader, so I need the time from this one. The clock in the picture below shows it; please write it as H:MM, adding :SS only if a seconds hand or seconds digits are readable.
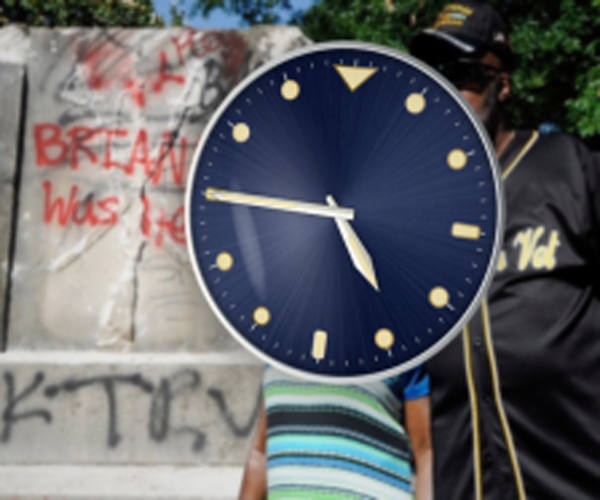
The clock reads 4:45
